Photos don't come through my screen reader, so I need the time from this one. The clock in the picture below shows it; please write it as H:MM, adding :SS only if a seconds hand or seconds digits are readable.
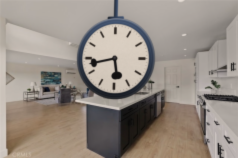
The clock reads 5:43
